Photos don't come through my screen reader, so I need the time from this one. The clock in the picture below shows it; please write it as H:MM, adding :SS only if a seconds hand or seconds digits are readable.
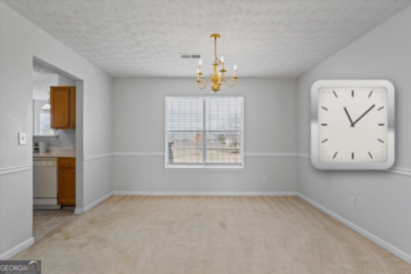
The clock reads 11:08
